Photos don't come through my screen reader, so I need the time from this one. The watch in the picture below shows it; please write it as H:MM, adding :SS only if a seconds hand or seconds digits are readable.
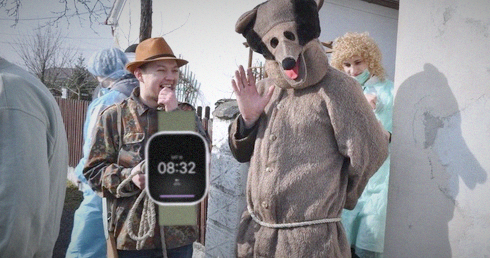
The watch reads 8:32
